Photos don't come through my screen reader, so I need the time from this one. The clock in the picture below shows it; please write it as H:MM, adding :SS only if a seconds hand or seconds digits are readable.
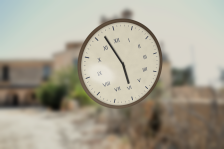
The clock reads 5:57
